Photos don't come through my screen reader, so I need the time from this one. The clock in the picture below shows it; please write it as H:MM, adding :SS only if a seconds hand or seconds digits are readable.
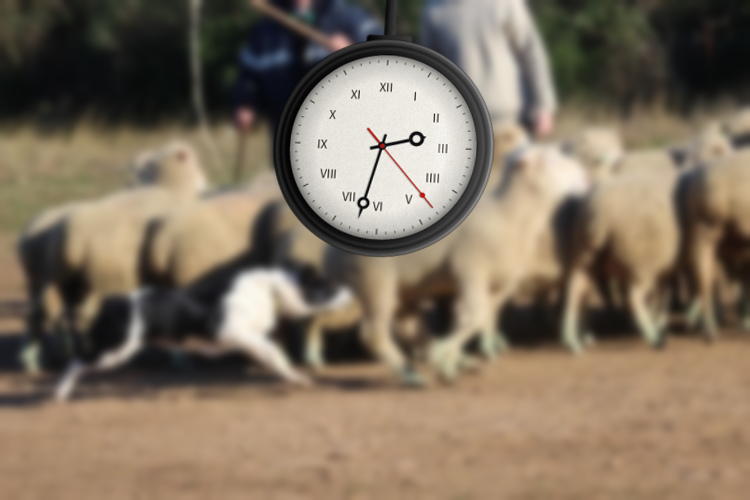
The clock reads 2:32:23
